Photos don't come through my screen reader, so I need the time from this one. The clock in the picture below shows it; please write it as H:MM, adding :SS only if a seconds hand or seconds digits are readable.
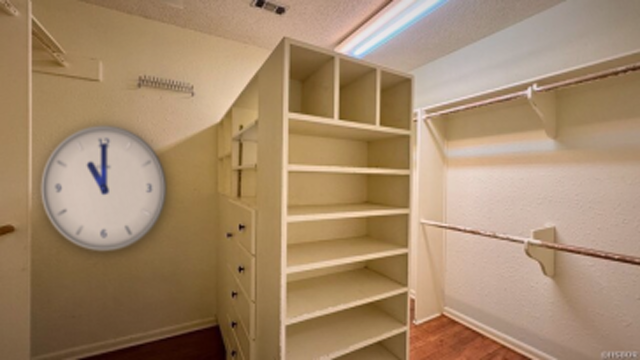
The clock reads 11:00
